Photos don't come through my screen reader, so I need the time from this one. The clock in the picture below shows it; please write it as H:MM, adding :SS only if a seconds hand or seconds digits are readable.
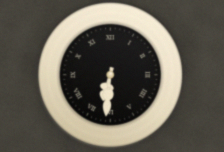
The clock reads 6:31
